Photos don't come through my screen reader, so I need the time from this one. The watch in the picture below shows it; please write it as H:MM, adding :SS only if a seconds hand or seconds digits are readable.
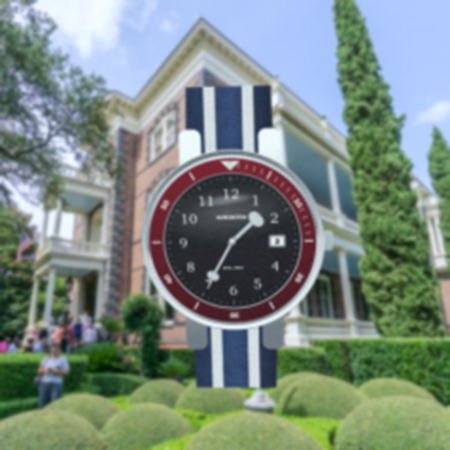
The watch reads 1:35
